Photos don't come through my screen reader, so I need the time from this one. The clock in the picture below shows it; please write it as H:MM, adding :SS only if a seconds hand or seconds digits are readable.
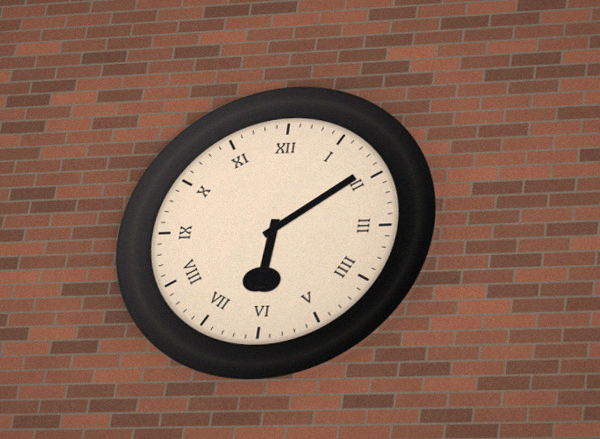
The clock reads 6:09
